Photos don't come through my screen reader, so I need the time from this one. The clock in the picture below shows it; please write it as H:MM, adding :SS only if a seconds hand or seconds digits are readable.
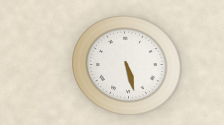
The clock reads 5:28
